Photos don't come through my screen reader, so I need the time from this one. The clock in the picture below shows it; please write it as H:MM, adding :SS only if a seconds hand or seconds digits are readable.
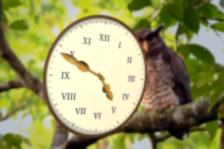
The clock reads 4:49
